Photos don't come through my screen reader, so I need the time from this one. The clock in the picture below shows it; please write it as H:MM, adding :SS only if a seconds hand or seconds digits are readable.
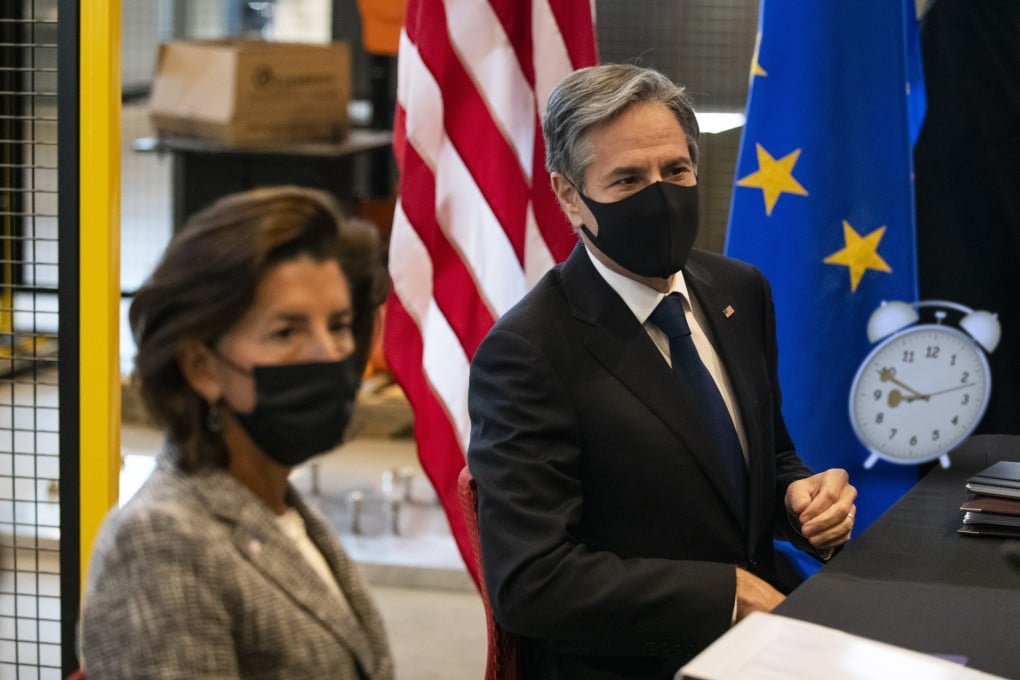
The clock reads 8:49:12
